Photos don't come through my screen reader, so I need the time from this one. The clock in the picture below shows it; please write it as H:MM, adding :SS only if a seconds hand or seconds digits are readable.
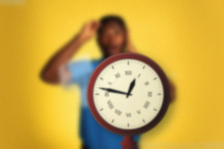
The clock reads 12:47
